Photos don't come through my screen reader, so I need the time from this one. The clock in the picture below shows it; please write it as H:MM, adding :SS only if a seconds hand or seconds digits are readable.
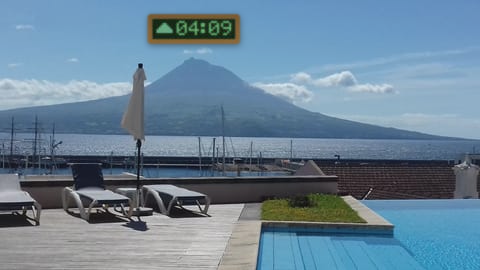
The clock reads 4:09
